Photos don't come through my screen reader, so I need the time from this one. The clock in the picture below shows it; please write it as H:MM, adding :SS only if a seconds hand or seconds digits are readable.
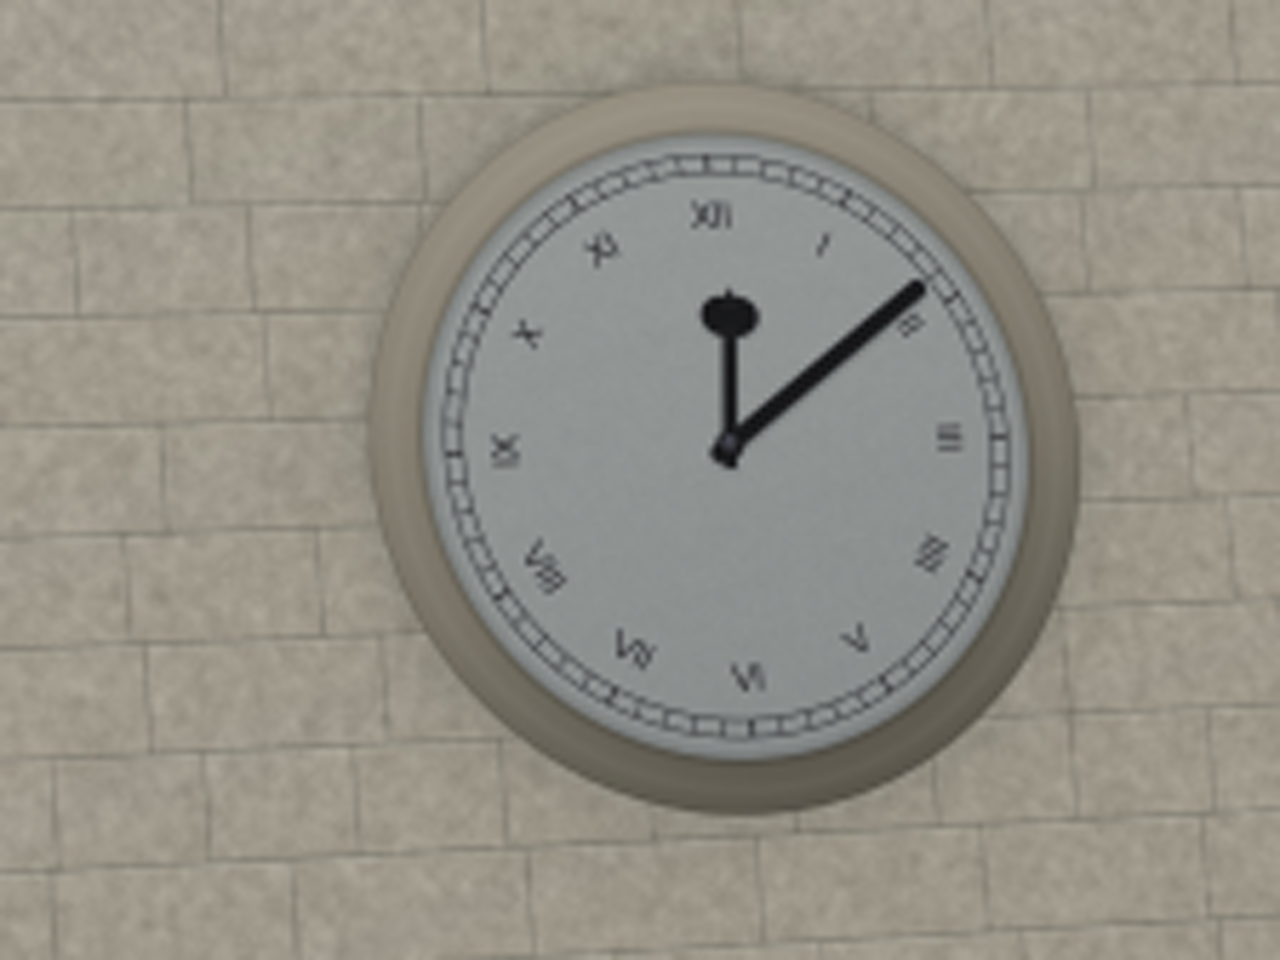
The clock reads 12:09
